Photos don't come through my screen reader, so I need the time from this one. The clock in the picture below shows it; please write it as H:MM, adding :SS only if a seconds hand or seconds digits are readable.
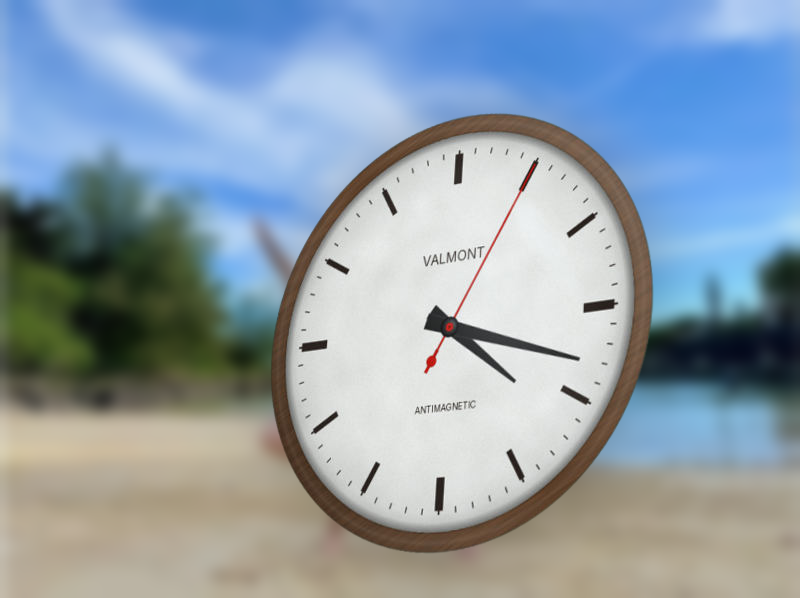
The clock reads 4:18:05
